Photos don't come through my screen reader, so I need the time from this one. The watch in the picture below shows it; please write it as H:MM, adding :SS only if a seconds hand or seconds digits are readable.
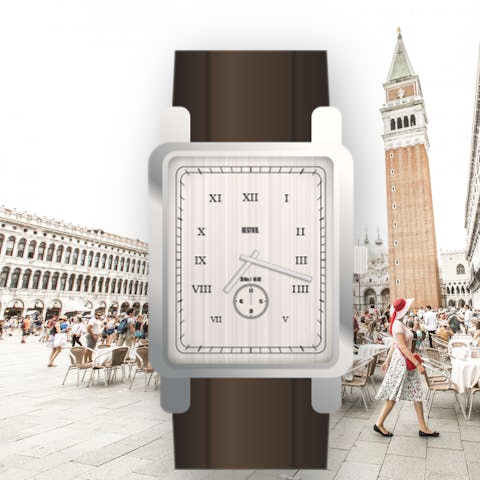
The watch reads 7:18
